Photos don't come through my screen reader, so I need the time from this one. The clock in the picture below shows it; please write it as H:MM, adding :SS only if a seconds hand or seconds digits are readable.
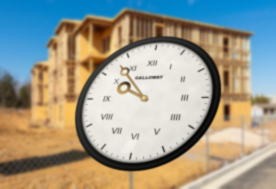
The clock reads 9:53
